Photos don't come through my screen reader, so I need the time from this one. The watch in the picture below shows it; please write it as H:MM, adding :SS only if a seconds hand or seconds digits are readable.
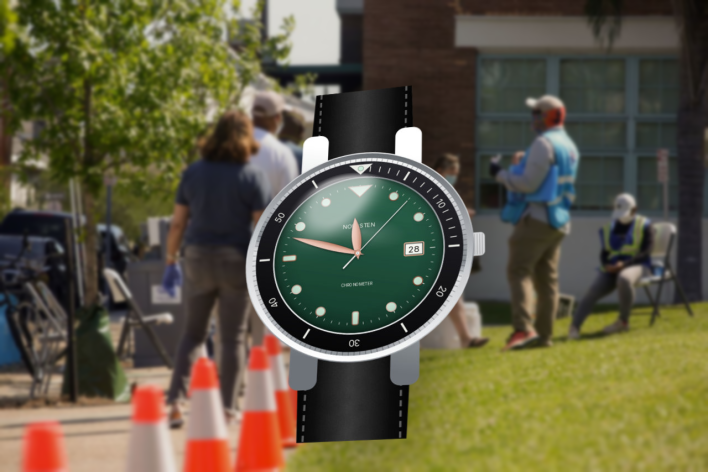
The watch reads 11:48:07
